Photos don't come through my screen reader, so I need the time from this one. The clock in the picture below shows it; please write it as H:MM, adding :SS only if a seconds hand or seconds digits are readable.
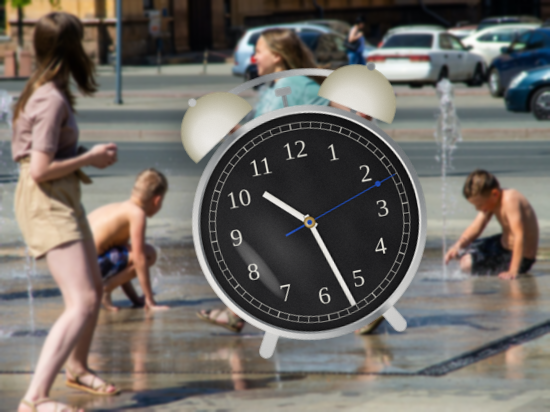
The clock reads 10:27:12
